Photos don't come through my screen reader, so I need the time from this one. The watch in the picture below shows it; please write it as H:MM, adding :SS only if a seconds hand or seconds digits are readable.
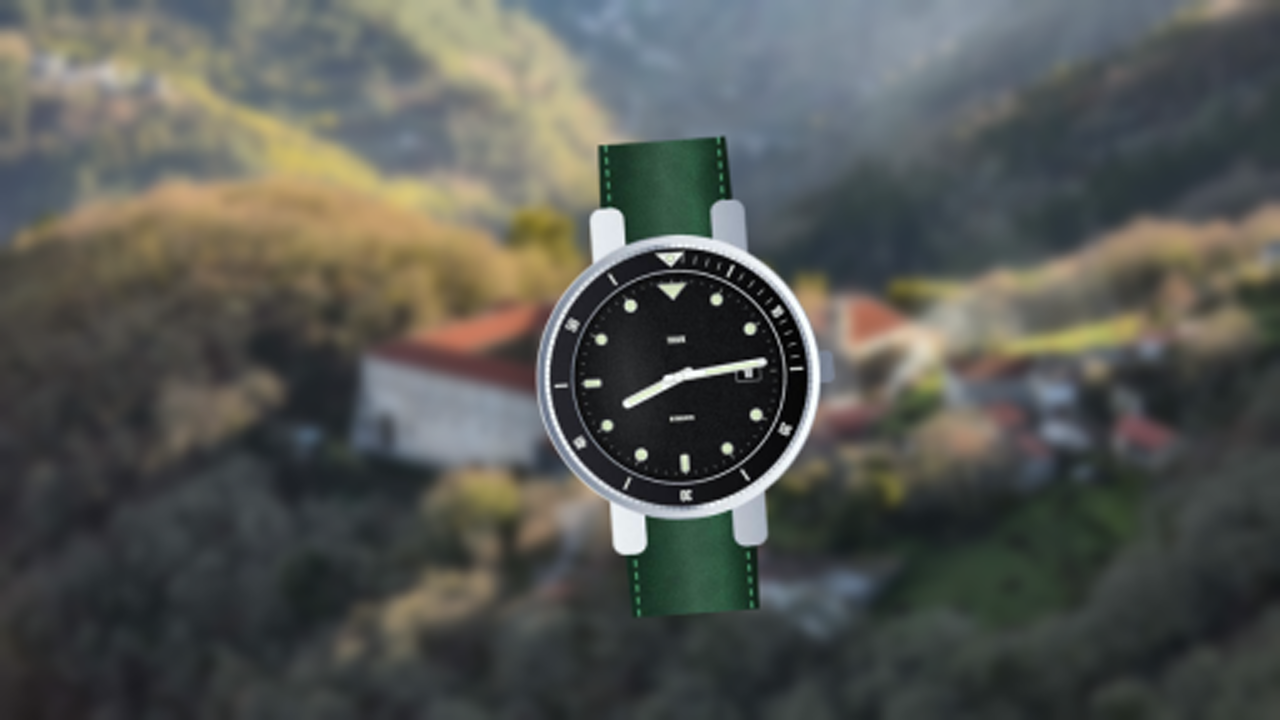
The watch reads 8:14
